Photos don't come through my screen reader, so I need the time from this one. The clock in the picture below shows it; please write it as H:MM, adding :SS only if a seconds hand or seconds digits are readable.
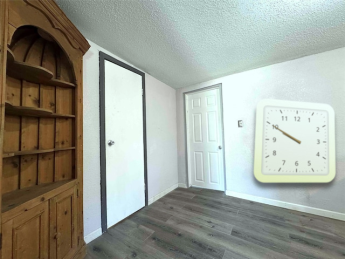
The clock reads 9:50
